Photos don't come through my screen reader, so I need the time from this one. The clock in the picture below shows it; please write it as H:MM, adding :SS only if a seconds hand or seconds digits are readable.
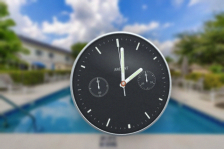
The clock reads 2:01
